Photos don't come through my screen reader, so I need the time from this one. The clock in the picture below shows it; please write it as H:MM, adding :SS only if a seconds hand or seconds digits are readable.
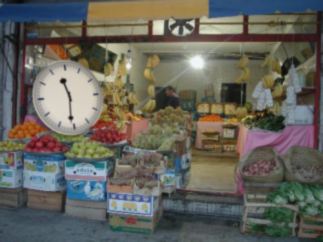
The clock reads 11:31
